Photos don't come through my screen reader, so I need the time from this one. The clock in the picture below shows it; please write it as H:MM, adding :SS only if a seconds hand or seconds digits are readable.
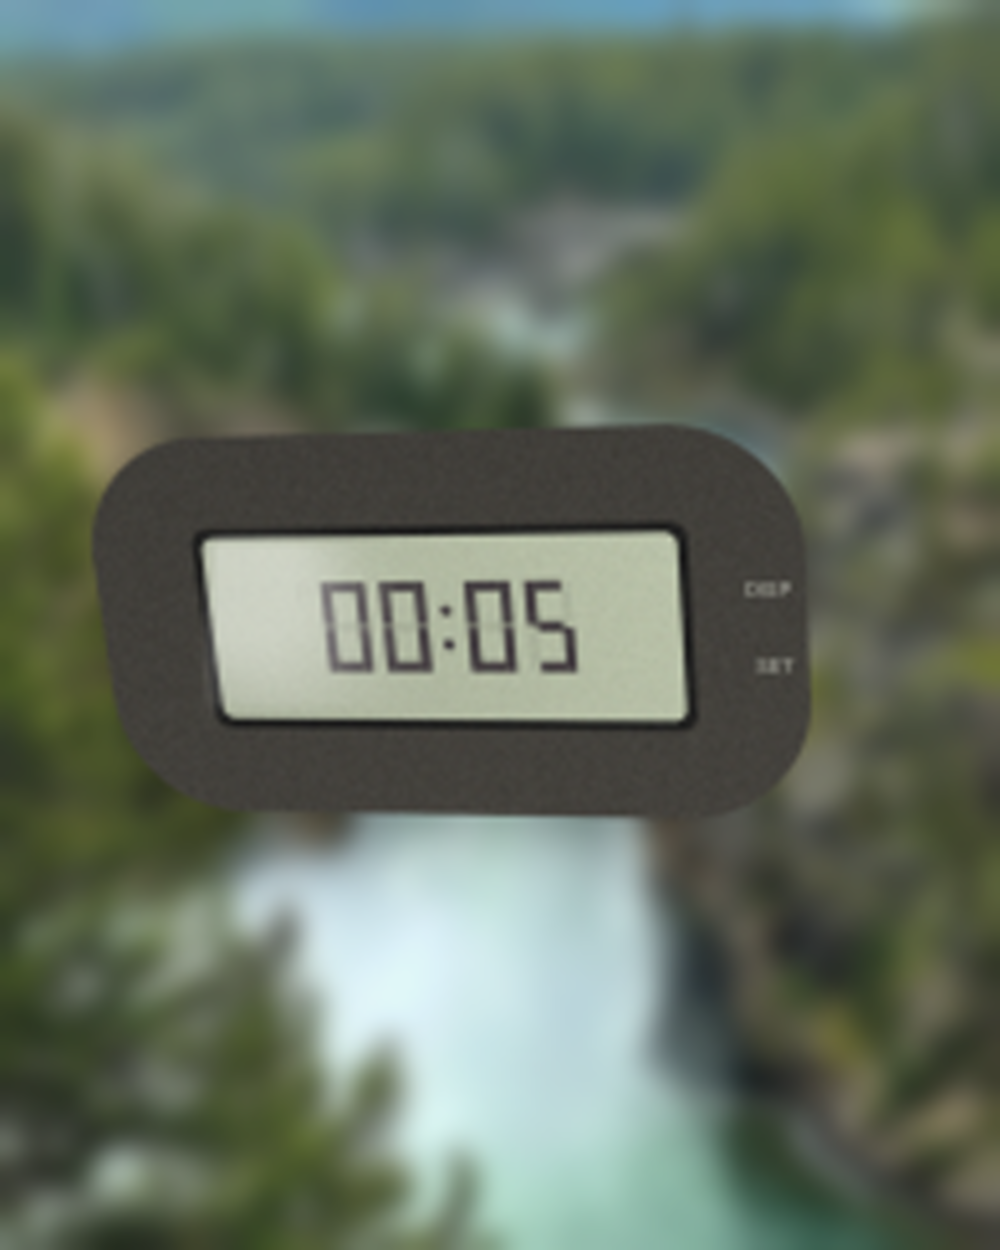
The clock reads 0:05
